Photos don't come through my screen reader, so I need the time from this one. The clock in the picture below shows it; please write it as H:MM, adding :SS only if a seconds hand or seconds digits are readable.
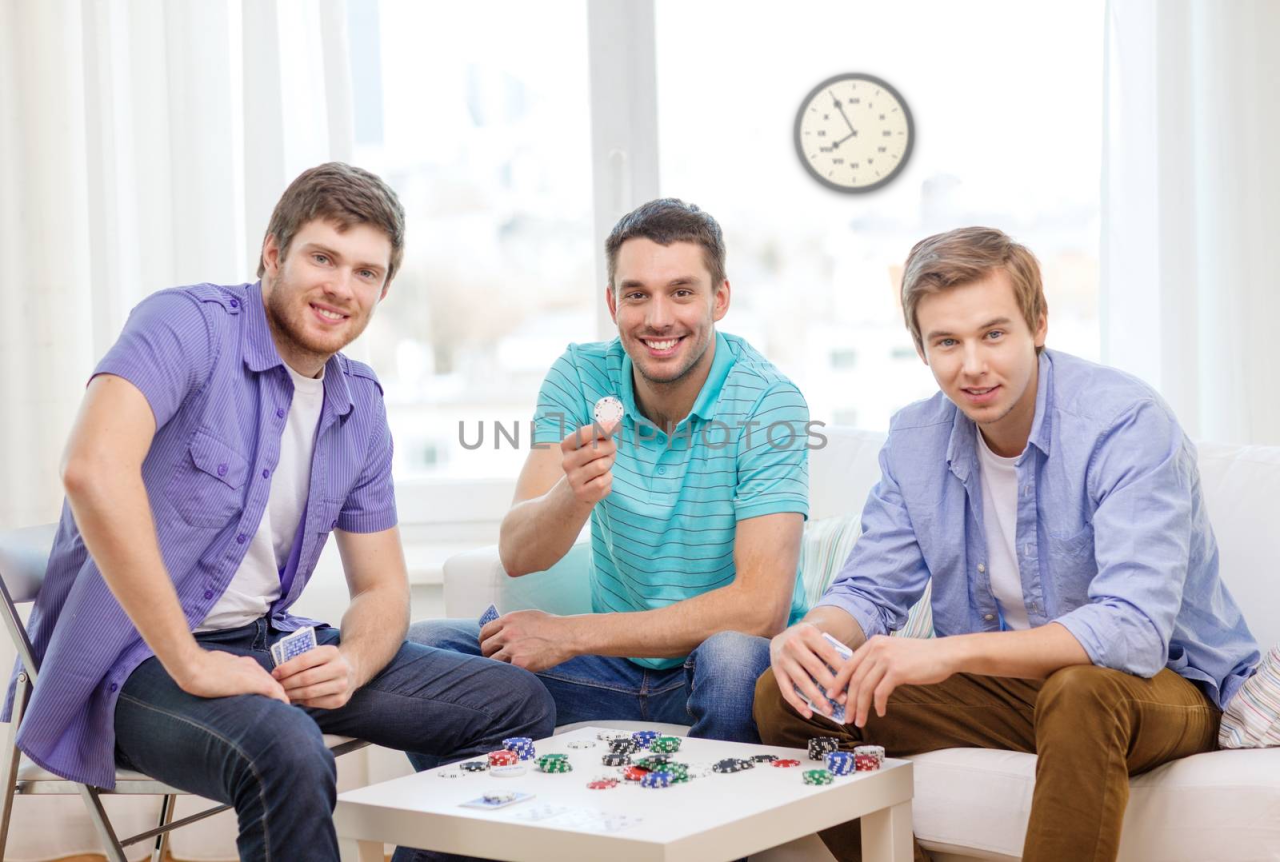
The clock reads 7:55
